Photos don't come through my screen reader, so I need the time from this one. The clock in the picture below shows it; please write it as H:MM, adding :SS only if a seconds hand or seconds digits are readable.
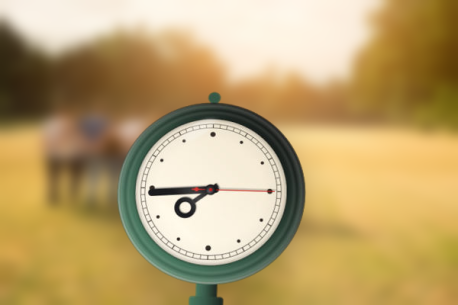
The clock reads 7:44:15
